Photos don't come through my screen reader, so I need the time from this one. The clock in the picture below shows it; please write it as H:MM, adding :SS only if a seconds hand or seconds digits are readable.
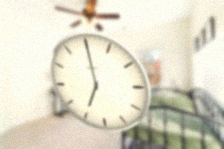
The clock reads 7:00
